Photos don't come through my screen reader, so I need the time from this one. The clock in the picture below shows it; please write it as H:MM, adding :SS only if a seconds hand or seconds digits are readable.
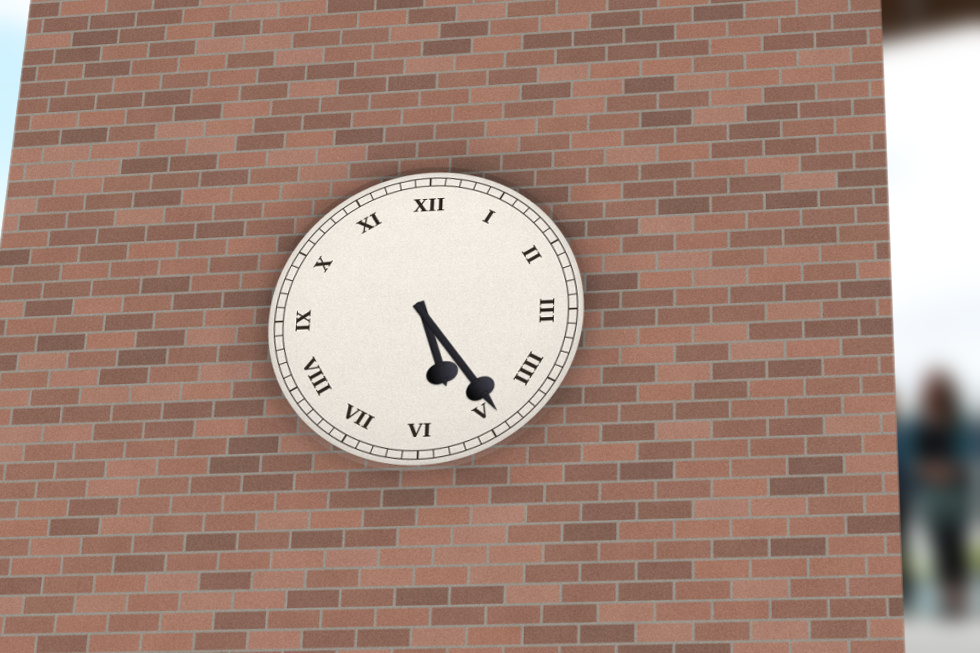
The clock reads 5:24
